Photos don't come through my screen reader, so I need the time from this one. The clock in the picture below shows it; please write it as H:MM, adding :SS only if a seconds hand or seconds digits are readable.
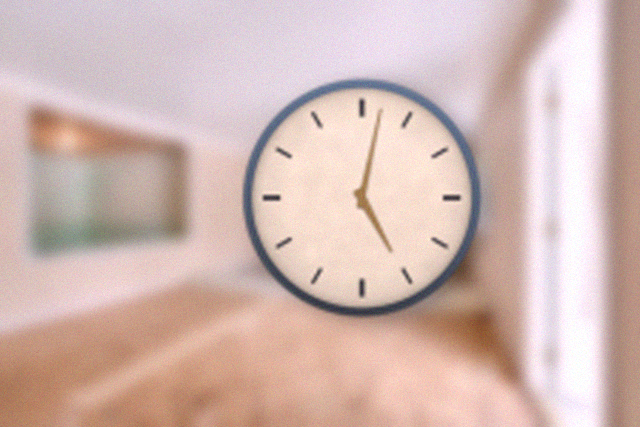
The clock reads 5:02
